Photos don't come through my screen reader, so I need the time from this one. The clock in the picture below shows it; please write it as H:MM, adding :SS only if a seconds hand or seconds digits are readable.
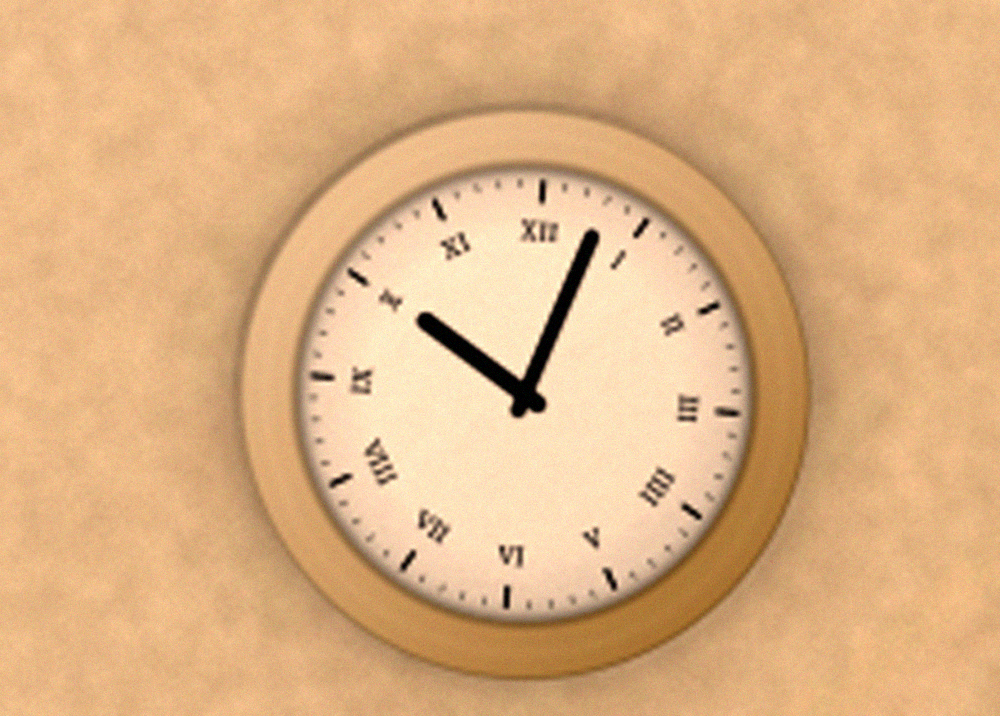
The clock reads 10:03
